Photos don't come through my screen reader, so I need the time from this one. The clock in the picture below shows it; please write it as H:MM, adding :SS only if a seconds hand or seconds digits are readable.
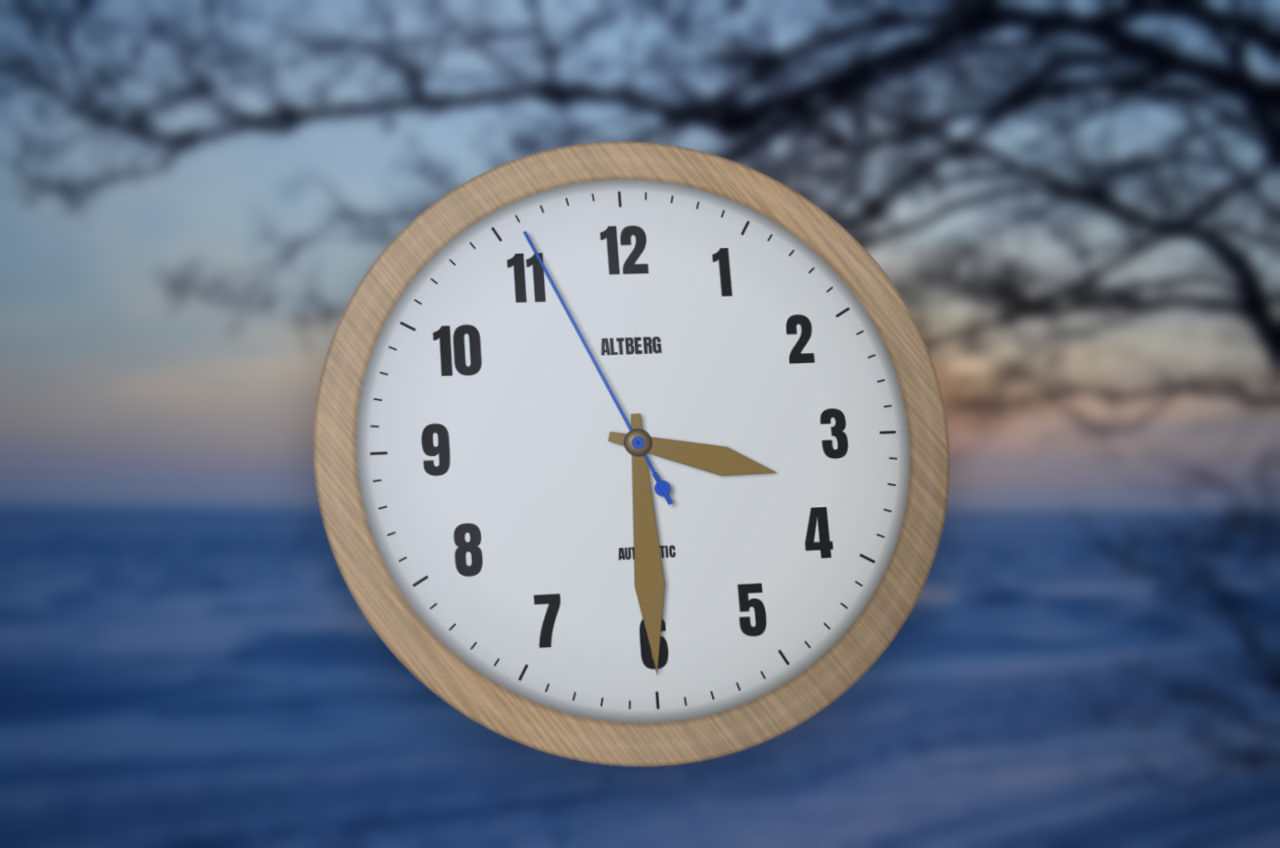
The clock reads 3:29:56
